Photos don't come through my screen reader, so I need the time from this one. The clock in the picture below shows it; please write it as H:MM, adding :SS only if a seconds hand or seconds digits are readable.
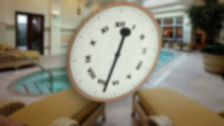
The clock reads 12:33
